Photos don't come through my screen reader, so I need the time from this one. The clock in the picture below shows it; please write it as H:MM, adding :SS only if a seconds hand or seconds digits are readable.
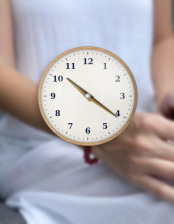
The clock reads 10:21
